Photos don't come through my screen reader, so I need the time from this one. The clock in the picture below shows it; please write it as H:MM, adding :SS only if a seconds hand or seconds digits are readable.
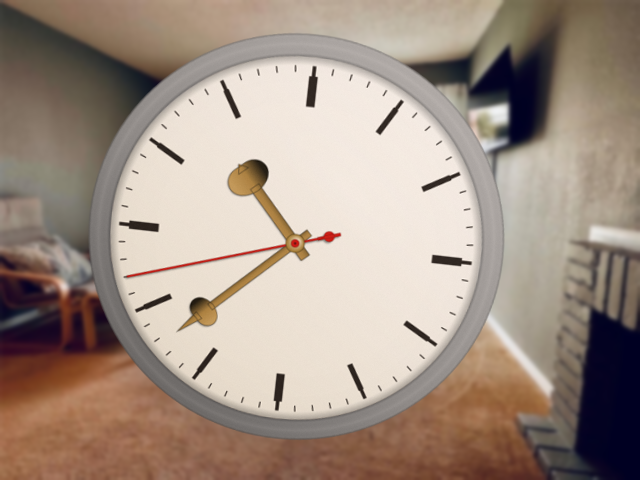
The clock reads 10:37:42
